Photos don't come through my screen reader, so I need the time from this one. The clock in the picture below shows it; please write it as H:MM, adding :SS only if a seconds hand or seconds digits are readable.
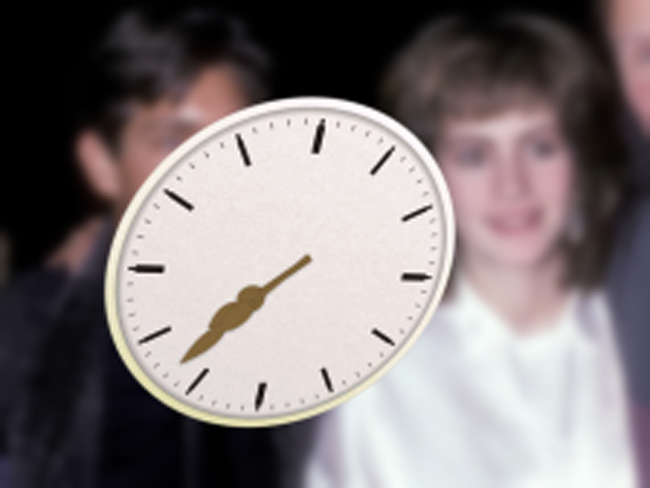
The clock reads 7:37
